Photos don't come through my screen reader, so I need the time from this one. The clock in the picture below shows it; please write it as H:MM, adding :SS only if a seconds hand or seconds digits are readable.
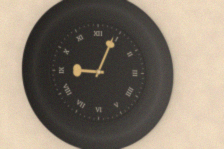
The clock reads 9:04
